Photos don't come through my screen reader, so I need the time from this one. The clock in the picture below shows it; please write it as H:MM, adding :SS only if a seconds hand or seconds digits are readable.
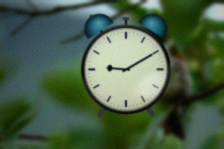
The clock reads 9:10
